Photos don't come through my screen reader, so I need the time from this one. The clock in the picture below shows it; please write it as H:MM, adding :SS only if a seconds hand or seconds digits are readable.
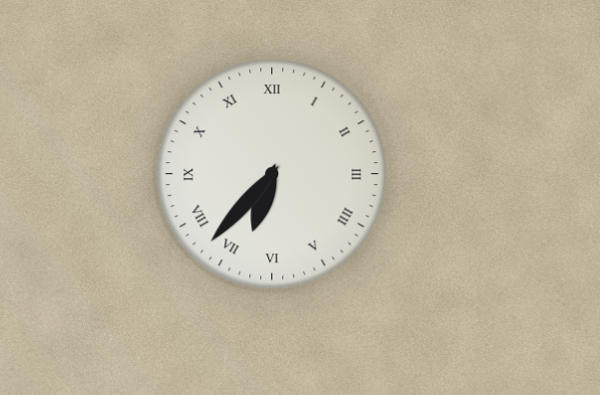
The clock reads 6:37
